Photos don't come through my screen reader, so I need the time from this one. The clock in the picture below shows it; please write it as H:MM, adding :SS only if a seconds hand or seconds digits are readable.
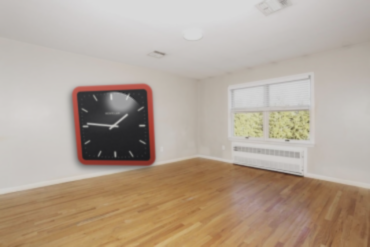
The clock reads 1:46
